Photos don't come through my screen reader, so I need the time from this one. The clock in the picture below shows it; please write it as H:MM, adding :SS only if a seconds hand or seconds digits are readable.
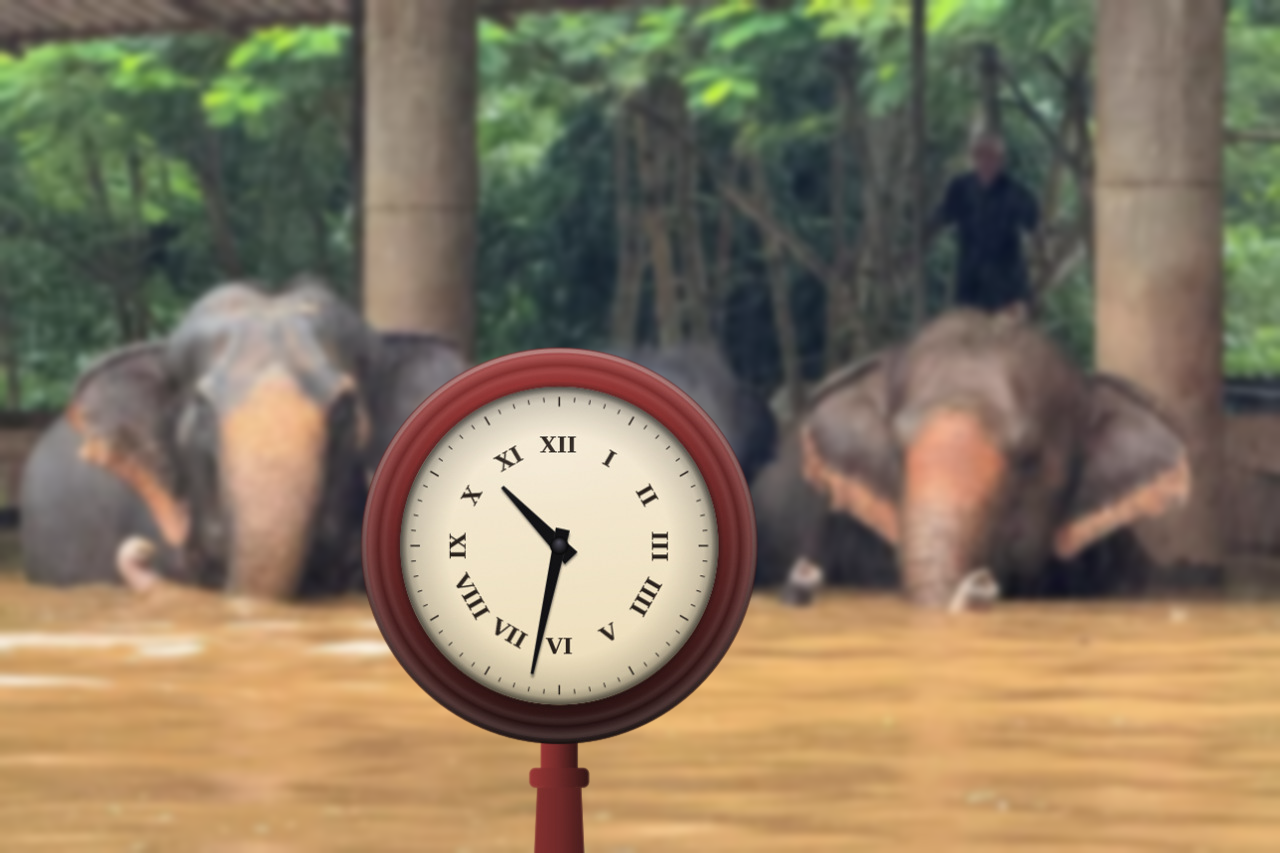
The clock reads 10:32
